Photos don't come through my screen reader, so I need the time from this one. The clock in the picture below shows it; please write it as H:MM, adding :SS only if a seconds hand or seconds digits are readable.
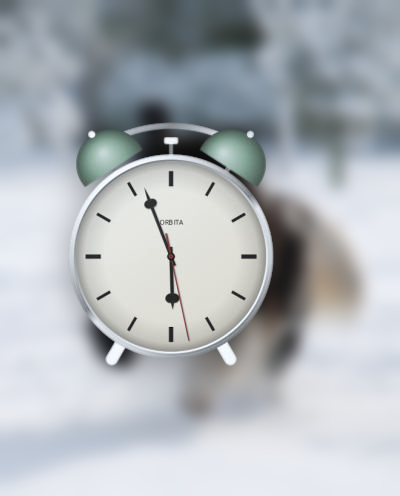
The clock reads 5:56:28
